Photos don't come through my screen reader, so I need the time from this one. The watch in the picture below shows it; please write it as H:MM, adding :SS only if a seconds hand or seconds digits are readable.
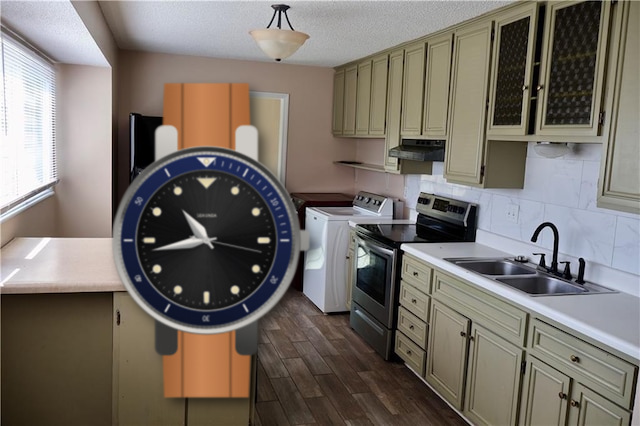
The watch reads 10:43:17
